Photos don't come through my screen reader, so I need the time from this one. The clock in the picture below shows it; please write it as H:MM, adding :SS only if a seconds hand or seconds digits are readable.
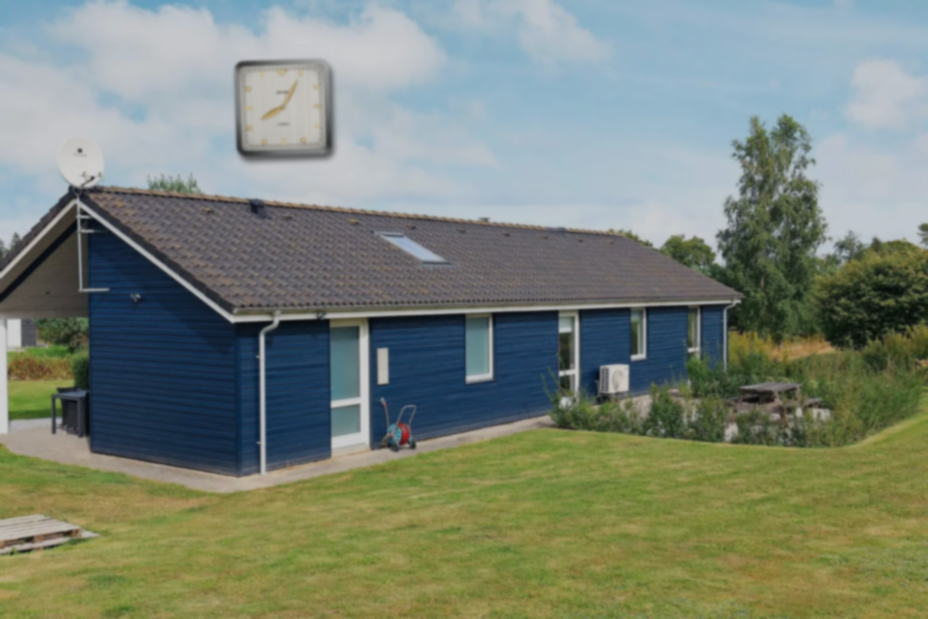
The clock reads 8:05
